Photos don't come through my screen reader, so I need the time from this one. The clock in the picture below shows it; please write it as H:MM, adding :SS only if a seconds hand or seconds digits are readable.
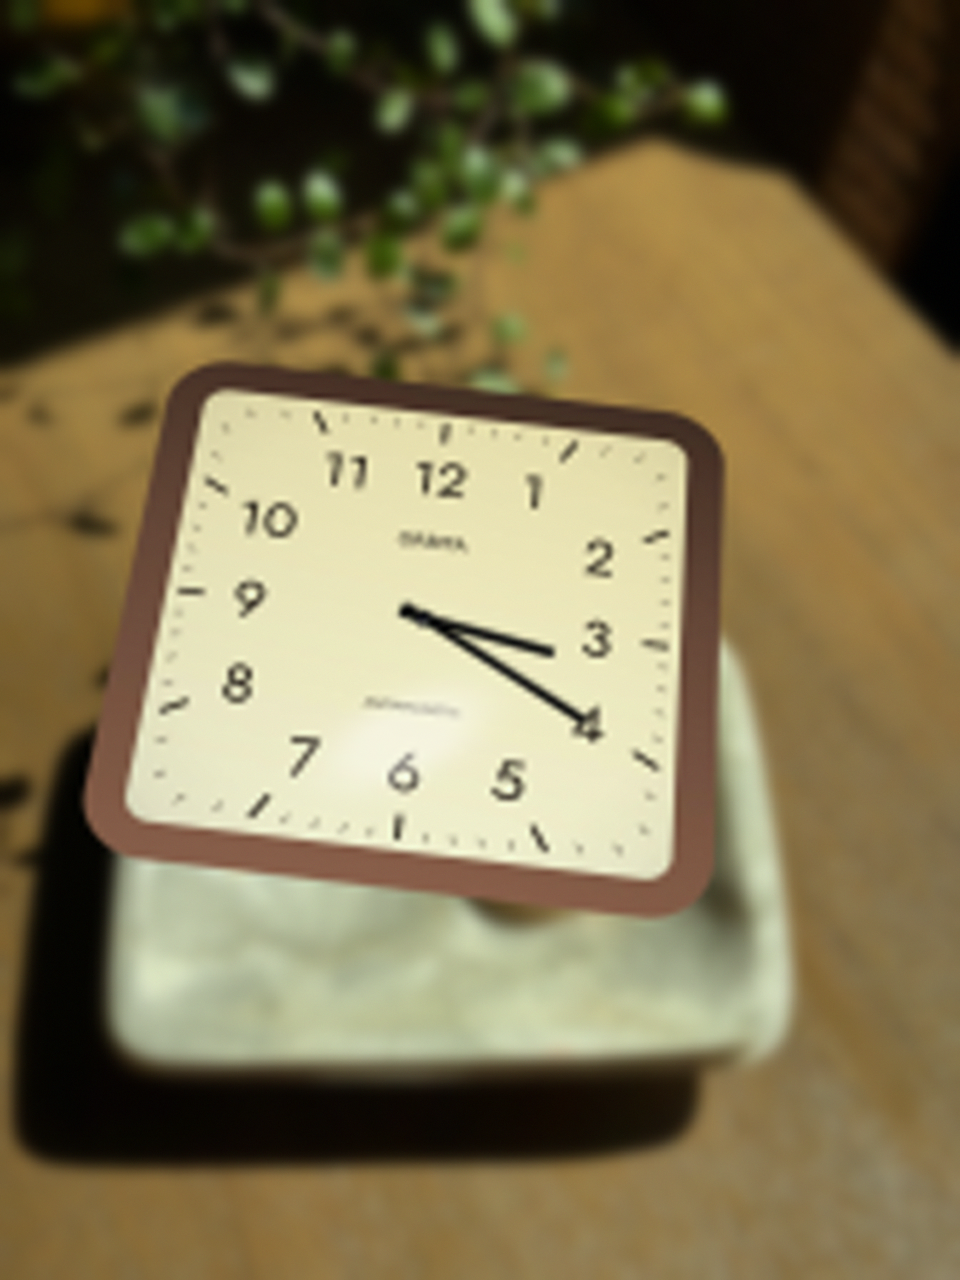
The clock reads 3:20
